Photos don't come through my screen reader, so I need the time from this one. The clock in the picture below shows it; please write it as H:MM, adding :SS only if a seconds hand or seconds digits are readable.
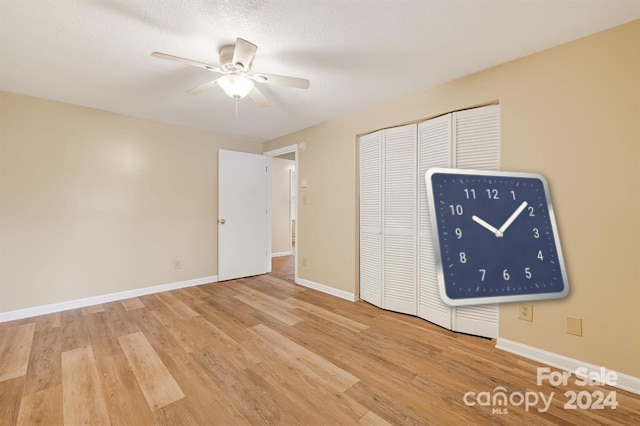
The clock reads 10:08
